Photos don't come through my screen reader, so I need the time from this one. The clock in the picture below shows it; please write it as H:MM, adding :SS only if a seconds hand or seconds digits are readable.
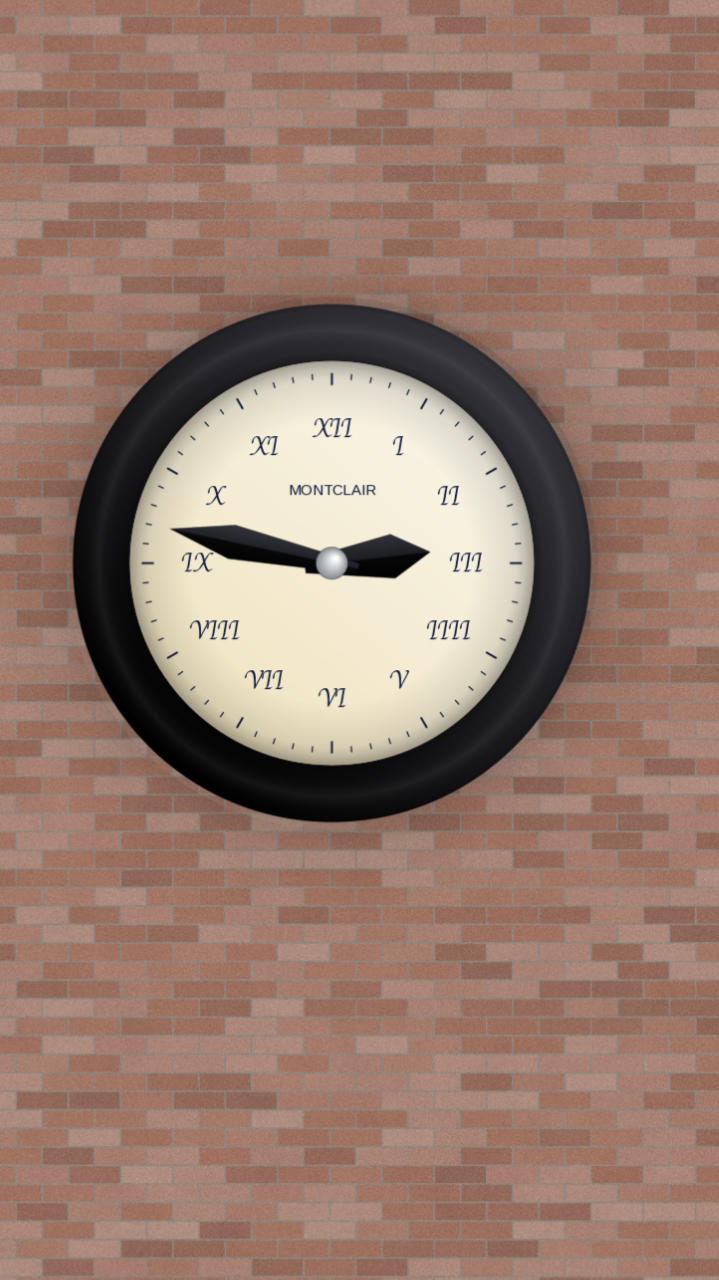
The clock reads 2:47
